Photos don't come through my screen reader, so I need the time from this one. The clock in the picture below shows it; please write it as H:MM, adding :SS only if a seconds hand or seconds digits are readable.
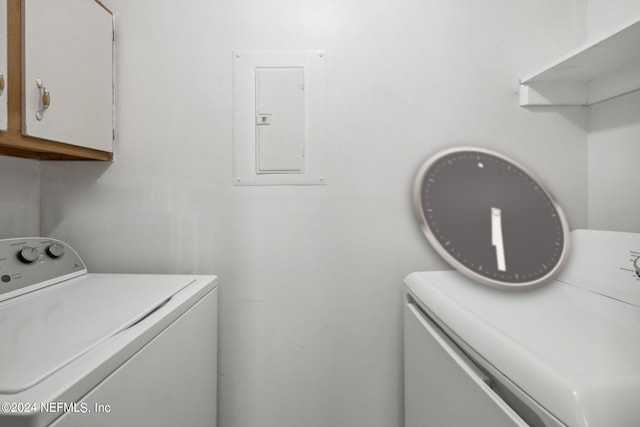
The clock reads 6:32
